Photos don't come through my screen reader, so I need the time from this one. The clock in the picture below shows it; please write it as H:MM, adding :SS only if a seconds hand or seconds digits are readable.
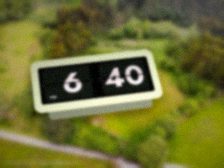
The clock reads 6:40
